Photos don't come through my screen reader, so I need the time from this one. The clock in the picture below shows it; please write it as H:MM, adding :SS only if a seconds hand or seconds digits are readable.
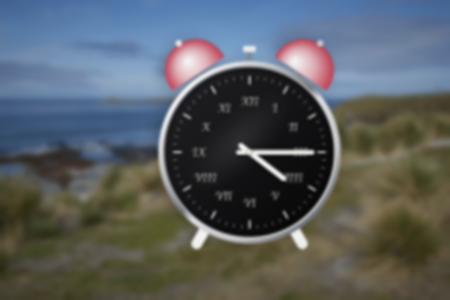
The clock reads 4:15
